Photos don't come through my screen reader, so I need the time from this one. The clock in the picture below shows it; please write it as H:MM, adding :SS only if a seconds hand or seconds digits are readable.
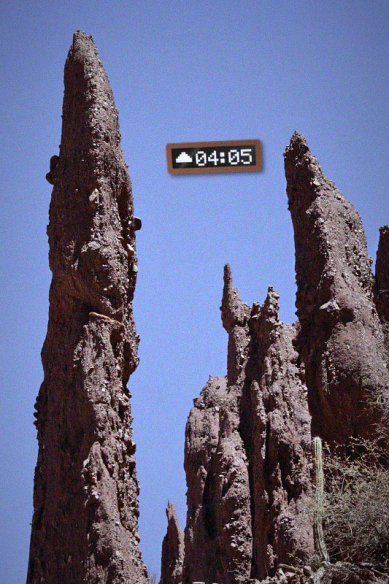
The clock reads 4:05
